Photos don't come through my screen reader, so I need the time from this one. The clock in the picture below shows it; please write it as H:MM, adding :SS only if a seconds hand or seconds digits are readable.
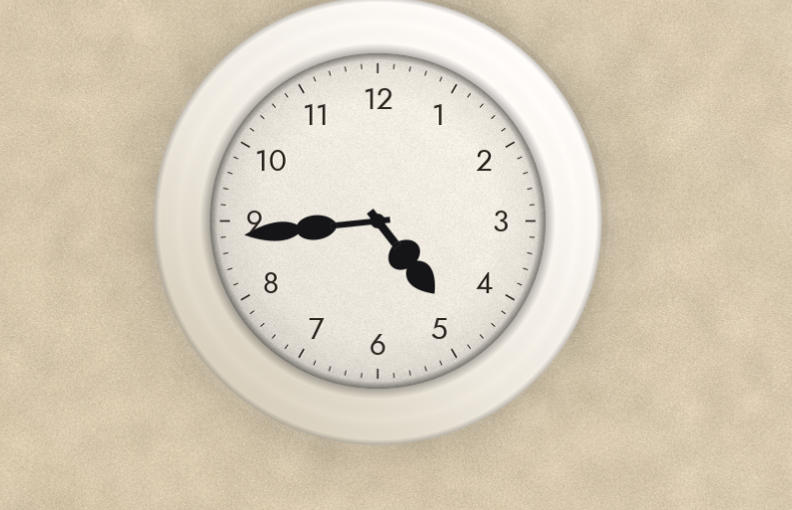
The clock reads 4:44
